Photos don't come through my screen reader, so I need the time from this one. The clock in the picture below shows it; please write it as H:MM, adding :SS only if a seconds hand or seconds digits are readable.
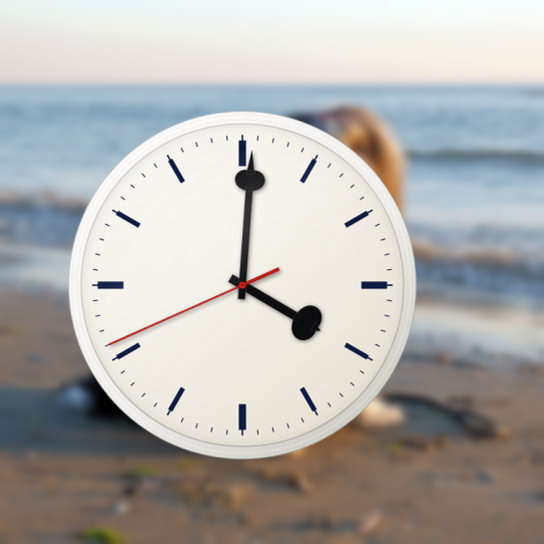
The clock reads 4:00:41
